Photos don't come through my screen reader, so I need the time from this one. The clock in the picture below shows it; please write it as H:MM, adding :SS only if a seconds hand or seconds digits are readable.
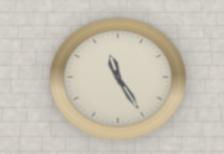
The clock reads 11:25
